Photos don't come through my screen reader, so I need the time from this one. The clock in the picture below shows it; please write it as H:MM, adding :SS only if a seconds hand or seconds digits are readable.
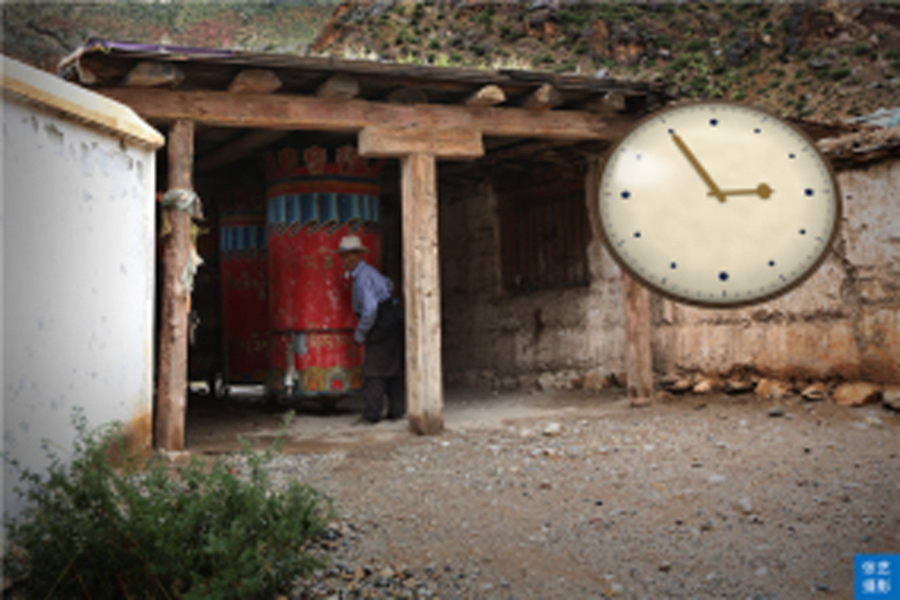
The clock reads 2:55
